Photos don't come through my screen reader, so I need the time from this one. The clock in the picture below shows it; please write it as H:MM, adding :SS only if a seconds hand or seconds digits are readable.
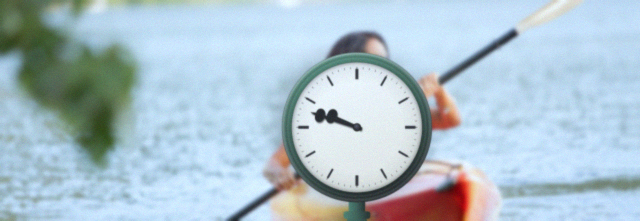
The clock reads 9:48
